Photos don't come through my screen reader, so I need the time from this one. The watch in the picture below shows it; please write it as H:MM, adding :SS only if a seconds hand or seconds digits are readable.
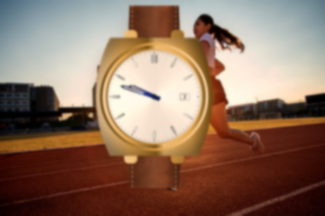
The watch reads 9:48
